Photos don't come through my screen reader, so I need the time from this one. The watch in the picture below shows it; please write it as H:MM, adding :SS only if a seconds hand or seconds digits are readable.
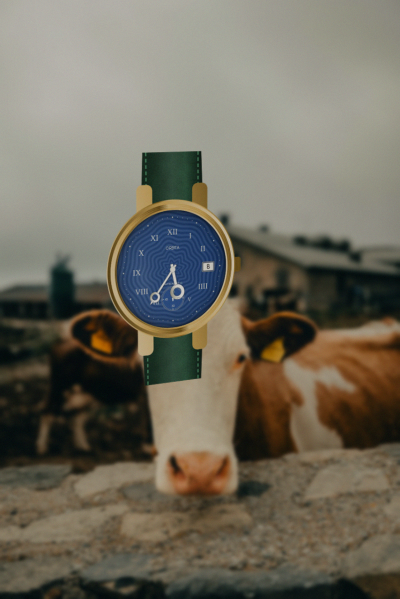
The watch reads 5:36
